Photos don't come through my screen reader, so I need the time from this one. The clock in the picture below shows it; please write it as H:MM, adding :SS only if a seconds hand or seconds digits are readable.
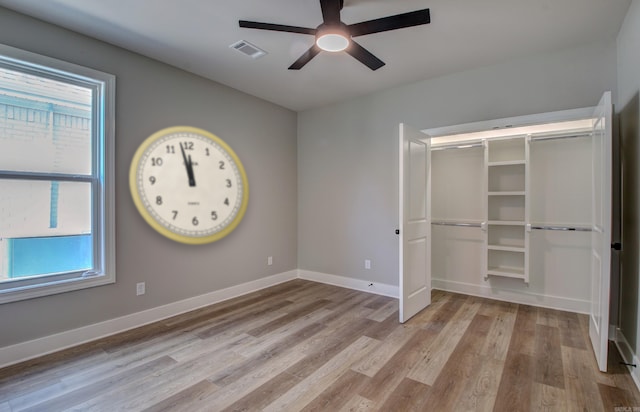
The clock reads 11:58
